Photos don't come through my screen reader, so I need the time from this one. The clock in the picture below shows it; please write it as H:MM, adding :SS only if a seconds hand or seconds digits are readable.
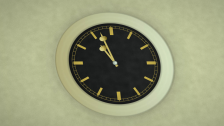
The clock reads 10:57
